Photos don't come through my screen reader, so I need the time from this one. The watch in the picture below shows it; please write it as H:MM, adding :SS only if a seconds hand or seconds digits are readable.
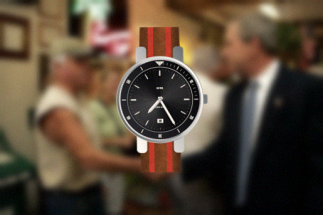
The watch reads 7:25
